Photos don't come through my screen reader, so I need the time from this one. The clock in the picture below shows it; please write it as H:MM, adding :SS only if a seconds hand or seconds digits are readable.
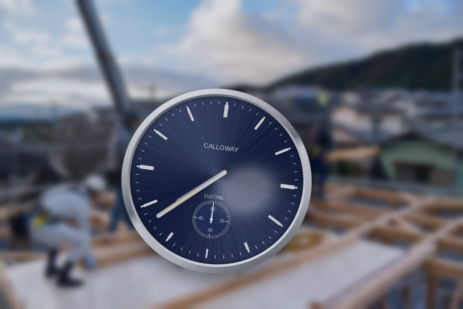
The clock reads 7:38
